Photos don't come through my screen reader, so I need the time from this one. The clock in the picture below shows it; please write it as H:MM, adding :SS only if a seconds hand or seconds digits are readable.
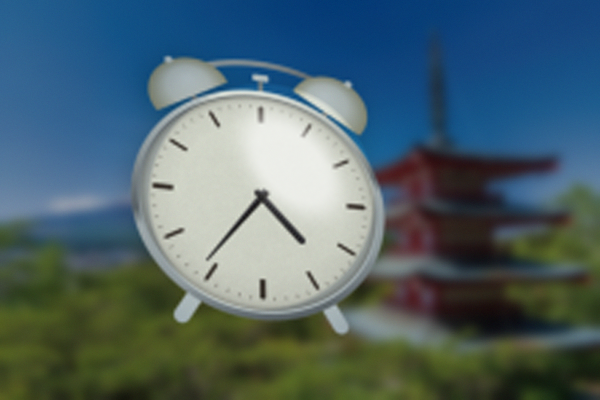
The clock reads 4:36
